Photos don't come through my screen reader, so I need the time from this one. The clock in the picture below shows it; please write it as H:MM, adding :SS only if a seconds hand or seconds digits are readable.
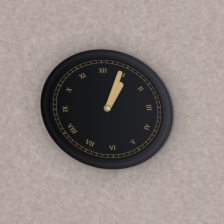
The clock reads 1:04
